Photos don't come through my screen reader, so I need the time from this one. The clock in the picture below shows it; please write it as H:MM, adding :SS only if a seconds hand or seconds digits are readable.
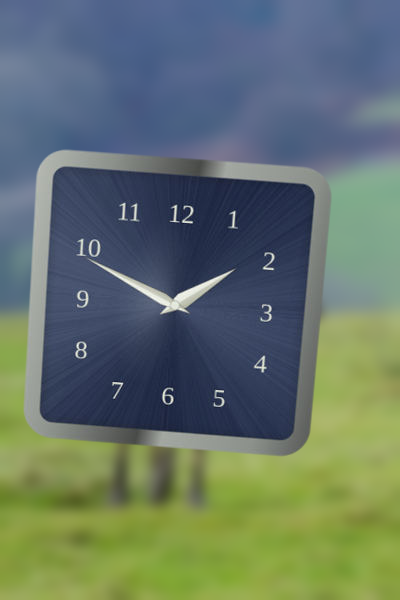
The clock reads 1:49
